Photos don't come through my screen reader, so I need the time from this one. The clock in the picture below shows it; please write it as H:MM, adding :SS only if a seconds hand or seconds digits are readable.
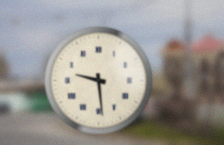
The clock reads 9:29
